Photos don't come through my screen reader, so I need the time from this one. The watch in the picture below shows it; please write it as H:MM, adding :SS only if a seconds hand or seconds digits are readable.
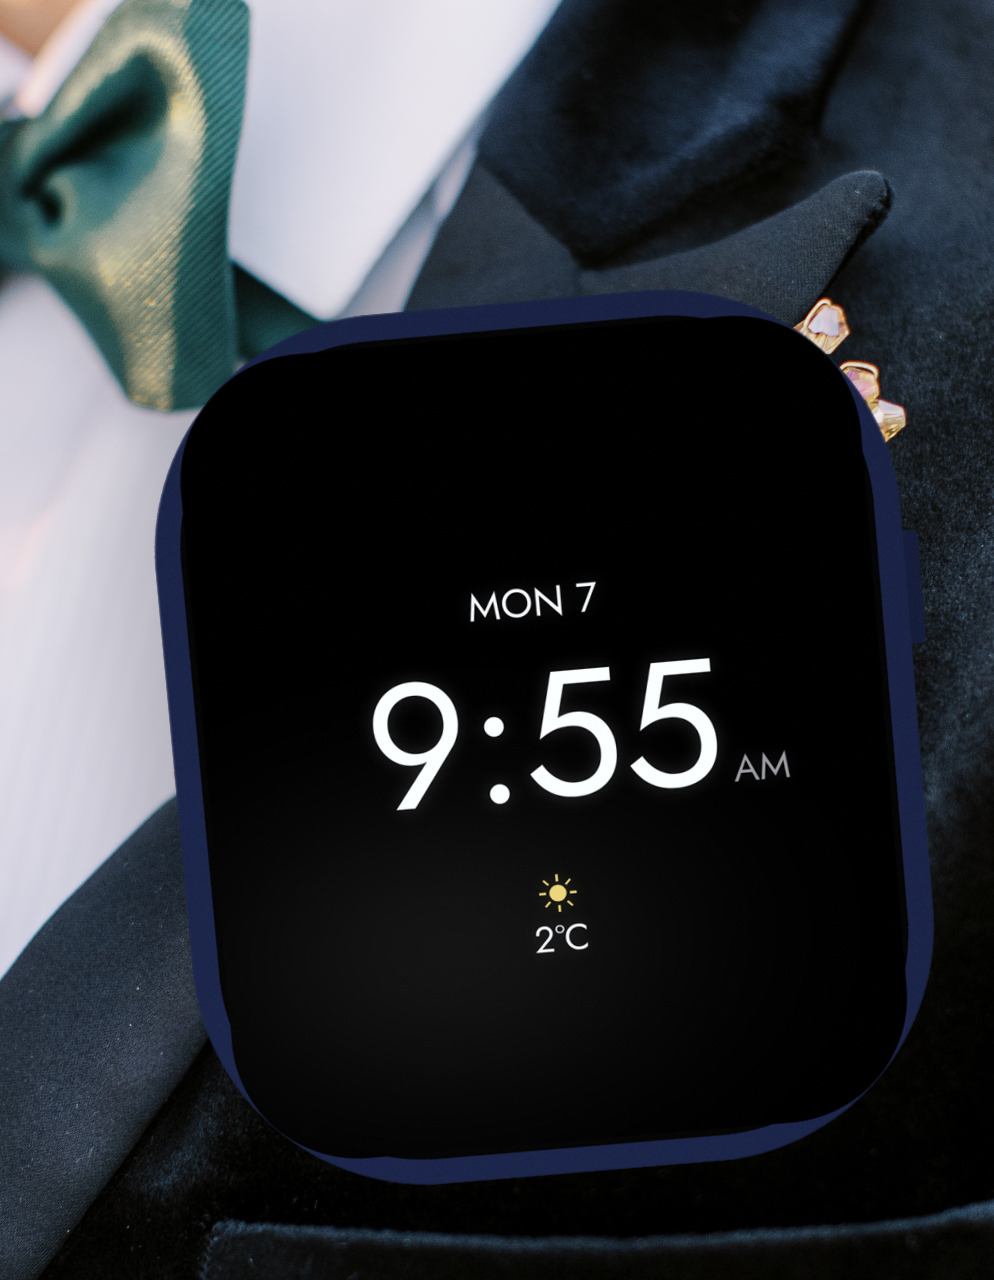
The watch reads 9:55
